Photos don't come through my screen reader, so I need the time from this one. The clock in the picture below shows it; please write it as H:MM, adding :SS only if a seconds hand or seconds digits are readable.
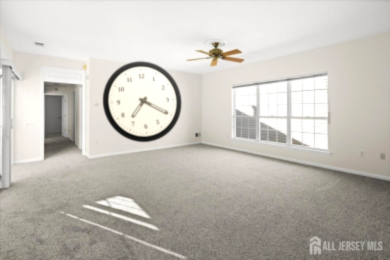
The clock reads 7:20
